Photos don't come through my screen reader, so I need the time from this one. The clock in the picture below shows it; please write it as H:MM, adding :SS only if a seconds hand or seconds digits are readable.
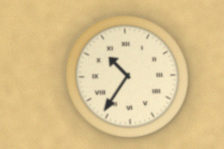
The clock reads 10:36
